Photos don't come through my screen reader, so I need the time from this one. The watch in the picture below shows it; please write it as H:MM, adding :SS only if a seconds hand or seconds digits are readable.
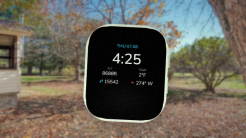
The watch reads 4:25
